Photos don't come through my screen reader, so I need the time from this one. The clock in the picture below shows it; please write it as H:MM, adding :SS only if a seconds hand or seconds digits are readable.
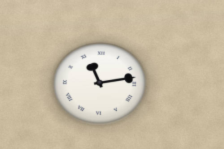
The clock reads 11:13
